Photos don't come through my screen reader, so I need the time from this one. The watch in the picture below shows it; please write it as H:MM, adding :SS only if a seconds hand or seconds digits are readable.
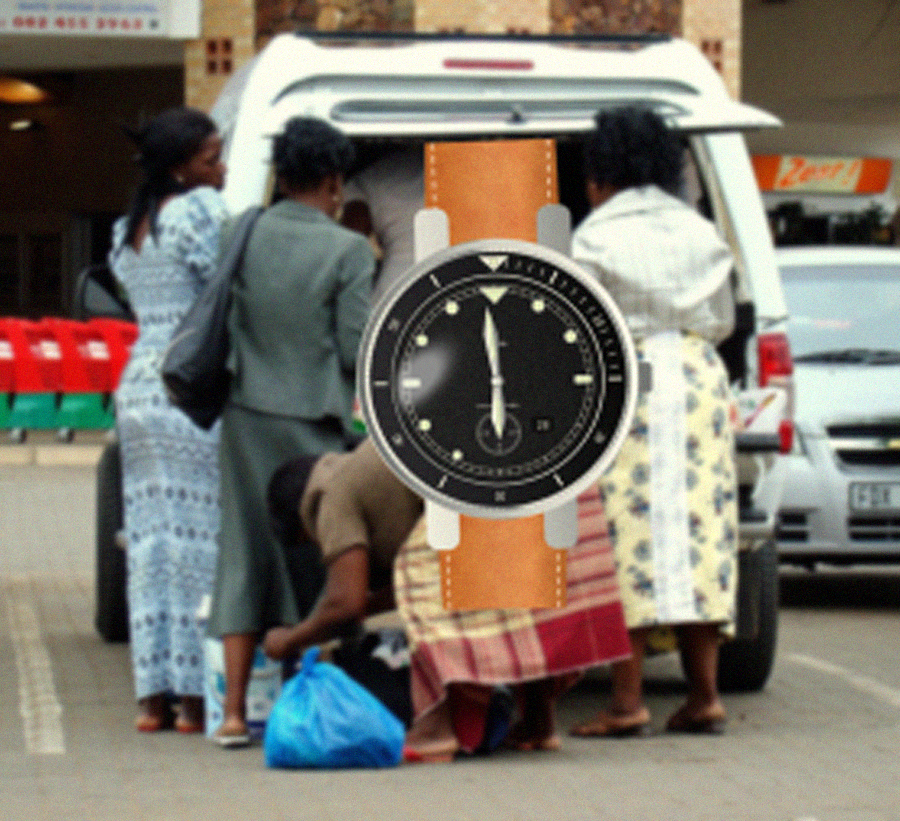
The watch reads 5:59
